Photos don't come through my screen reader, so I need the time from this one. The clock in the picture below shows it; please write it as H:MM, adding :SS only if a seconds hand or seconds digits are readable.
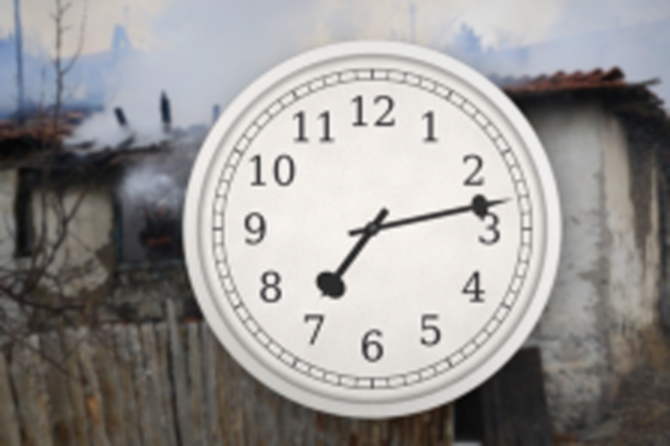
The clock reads 7:13
